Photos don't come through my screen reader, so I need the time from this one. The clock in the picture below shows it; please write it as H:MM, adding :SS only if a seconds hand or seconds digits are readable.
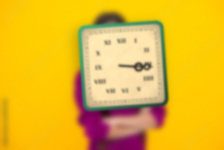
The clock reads 3:16
